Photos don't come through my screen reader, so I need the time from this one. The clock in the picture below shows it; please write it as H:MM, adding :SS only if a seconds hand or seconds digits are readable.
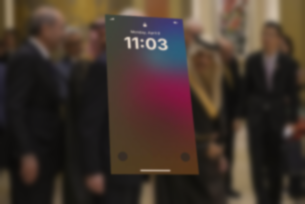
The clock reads 11:03
